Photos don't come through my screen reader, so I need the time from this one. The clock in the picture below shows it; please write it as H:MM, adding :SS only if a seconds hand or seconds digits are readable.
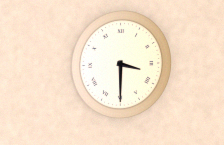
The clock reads 3:30
